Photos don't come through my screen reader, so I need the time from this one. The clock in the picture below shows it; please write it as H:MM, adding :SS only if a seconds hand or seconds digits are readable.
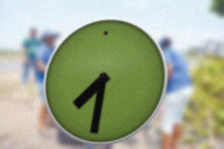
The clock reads 7:31
